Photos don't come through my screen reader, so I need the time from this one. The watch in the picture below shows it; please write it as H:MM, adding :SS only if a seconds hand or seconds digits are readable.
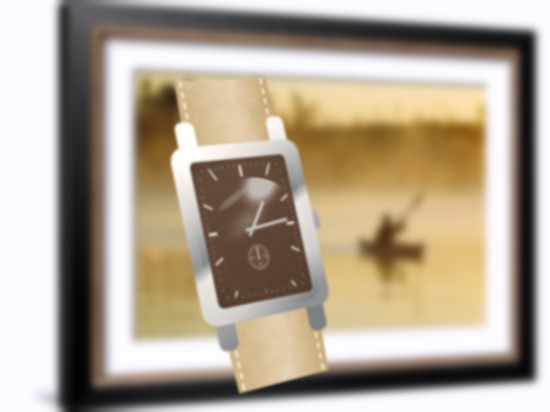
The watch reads 1:14
